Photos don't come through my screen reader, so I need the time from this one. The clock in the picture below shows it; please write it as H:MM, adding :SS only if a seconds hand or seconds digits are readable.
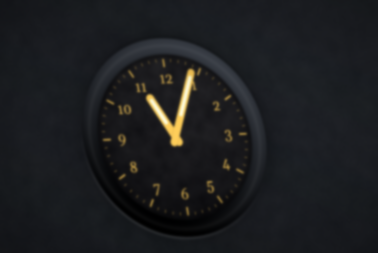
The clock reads 11:04
